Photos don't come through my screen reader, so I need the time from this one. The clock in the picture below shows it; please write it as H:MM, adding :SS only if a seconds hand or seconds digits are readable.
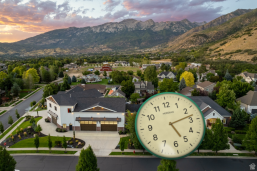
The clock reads 5:13
